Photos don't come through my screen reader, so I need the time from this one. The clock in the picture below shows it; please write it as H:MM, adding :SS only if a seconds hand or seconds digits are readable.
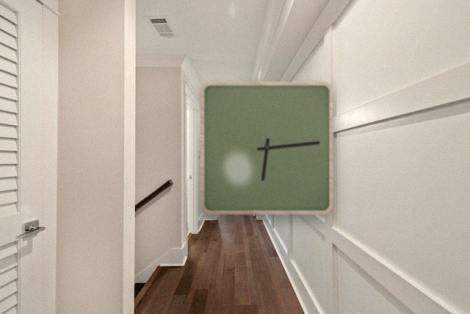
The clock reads 6:14
